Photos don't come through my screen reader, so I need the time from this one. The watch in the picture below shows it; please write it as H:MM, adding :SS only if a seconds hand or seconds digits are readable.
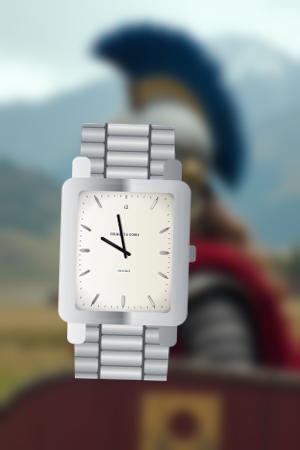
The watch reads 9:58
